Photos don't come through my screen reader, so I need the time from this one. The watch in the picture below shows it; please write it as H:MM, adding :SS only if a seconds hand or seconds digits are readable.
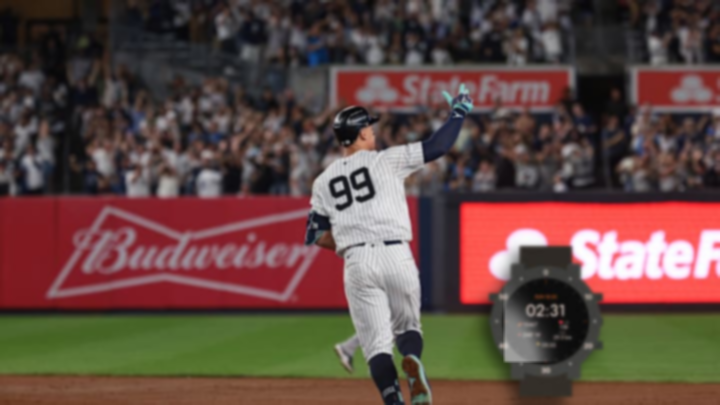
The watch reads 2:31
